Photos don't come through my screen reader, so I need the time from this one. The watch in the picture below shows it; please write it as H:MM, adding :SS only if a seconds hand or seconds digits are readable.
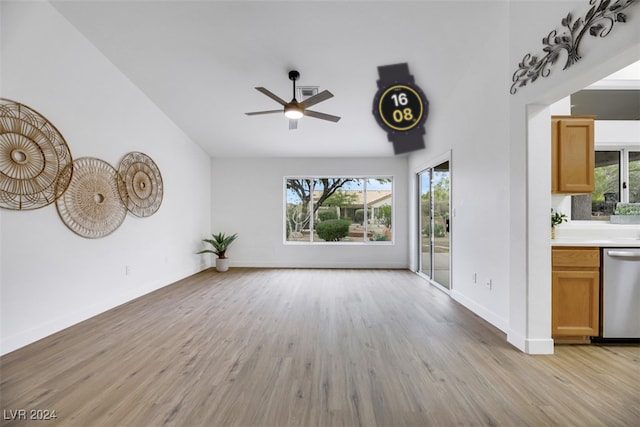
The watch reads 16:08
